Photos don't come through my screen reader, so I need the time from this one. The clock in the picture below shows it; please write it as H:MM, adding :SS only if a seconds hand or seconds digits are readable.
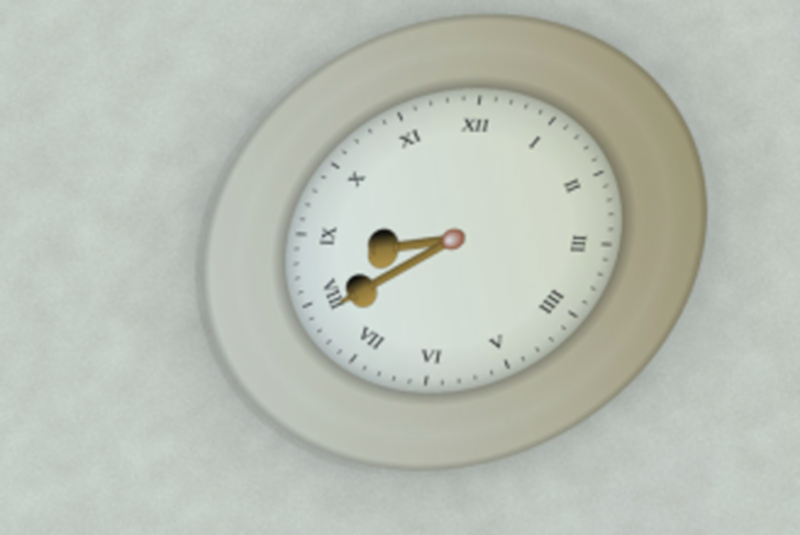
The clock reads 8:39
